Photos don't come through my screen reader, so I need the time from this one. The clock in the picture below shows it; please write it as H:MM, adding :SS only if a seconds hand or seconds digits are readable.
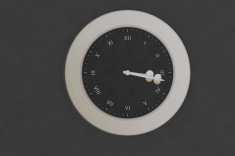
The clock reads 3:17
